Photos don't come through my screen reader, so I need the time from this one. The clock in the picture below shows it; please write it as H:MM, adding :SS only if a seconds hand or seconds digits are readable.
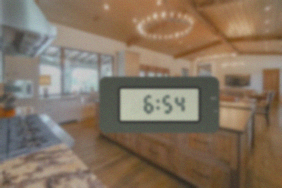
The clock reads 6:54
